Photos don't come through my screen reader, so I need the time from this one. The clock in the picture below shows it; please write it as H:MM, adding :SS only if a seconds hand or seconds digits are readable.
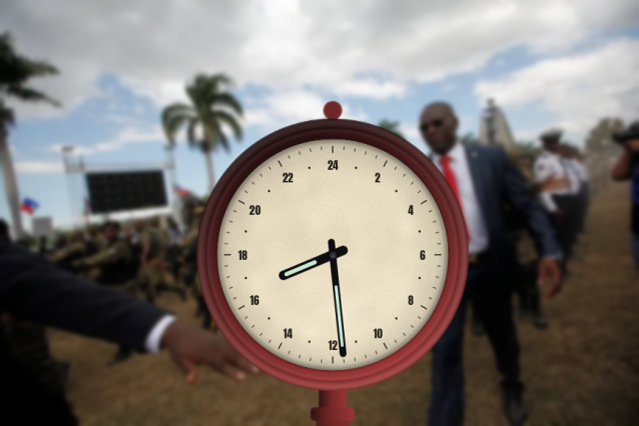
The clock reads 16:29
